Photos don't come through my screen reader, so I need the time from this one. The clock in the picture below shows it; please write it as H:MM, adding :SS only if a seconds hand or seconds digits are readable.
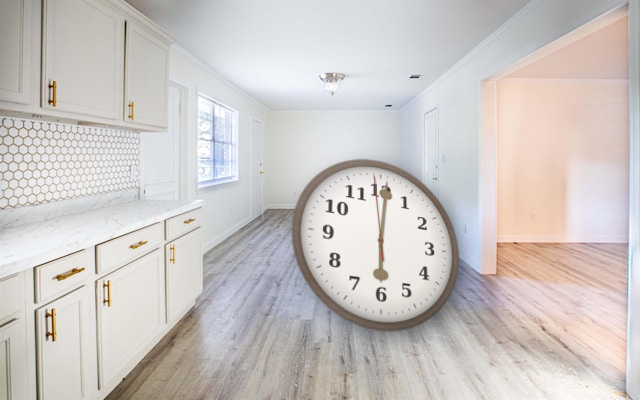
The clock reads 6:00:59
